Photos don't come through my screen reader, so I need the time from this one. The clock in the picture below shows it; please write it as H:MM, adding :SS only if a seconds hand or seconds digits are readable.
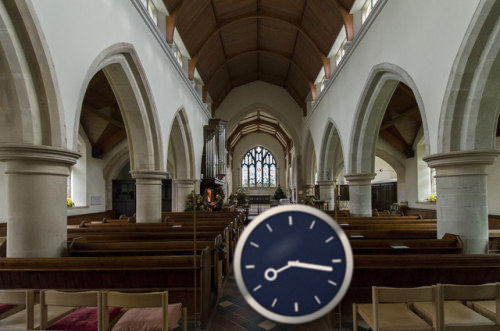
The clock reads 8:17
